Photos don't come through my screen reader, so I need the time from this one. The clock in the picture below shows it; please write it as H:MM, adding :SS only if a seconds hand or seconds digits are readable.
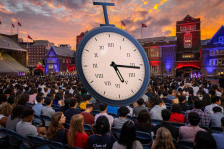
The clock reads 5:16
